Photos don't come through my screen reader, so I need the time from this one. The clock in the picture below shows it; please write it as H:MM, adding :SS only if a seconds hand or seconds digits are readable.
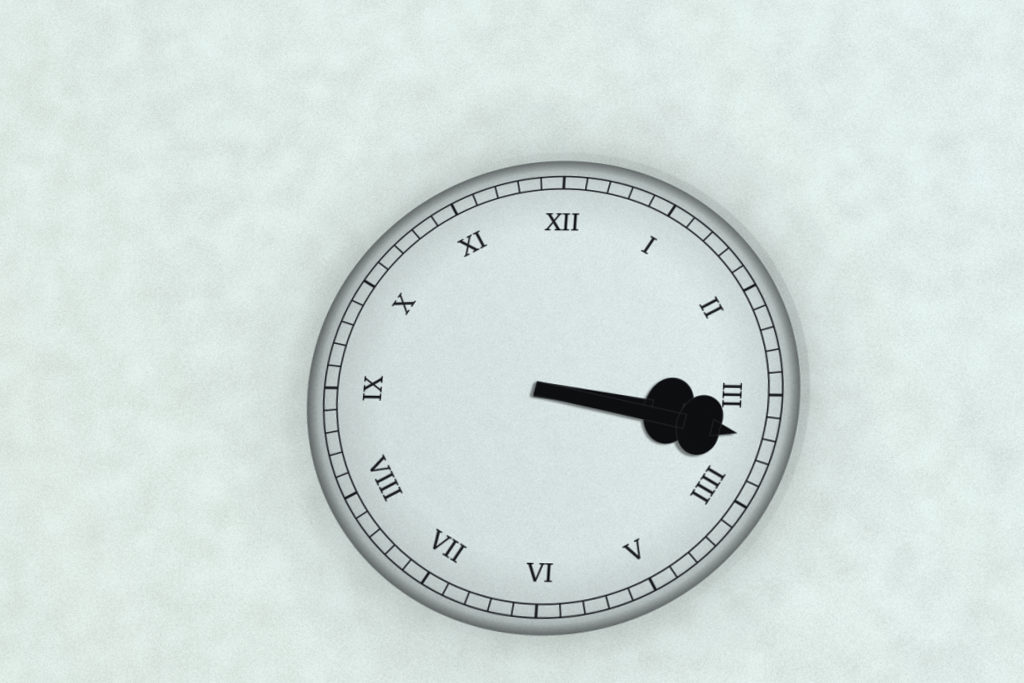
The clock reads 3:17
